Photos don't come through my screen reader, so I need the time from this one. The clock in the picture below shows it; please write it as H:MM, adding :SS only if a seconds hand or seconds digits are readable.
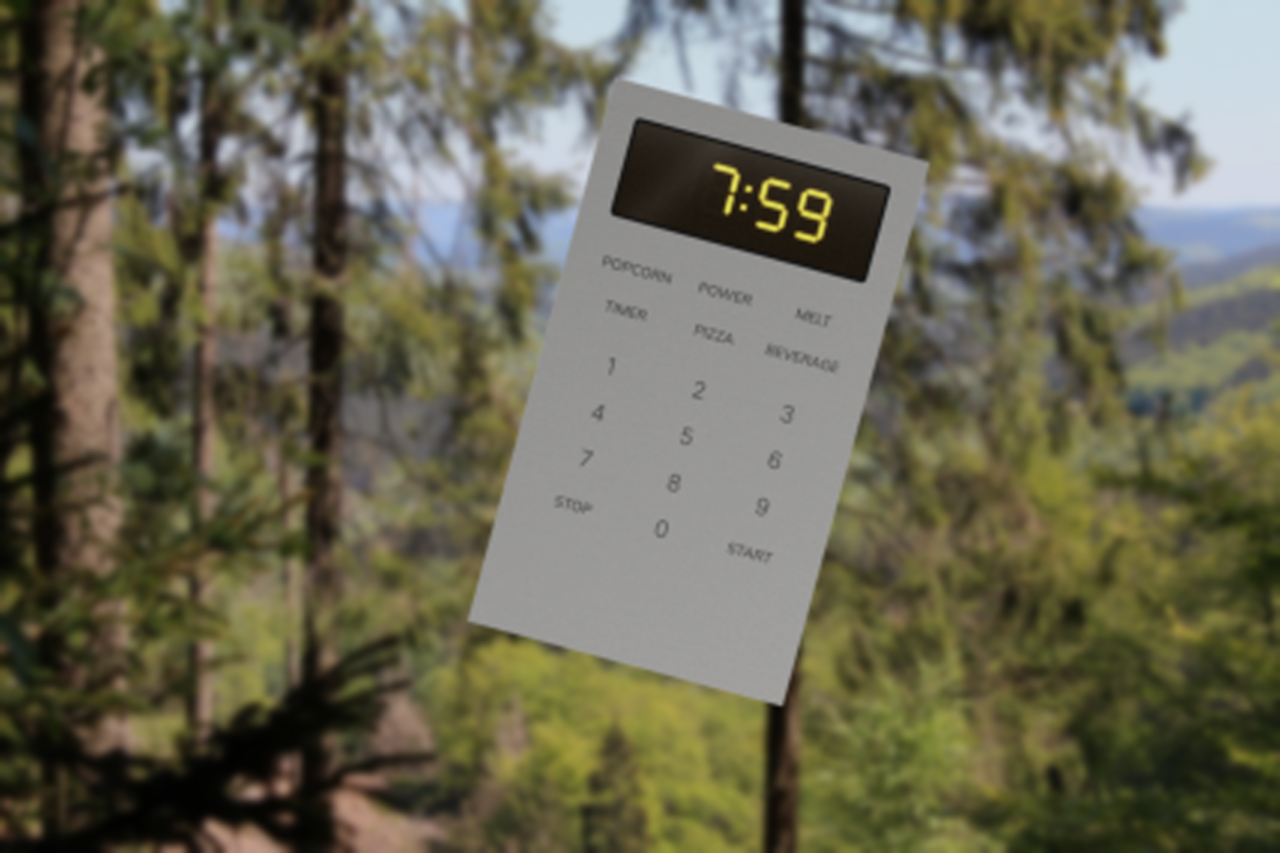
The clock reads 7:59
